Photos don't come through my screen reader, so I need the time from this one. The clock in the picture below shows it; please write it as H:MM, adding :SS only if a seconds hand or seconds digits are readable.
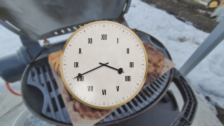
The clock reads 3:41
